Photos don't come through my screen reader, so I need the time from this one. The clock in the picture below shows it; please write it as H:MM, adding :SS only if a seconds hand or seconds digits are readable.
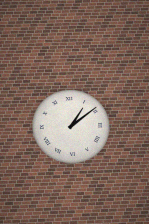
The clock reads 1:09
